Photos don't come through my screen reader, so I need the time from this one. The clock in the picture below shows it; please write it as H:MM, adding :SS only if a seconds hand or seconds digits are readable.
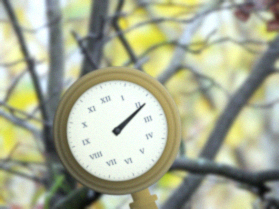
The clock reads 2:11
